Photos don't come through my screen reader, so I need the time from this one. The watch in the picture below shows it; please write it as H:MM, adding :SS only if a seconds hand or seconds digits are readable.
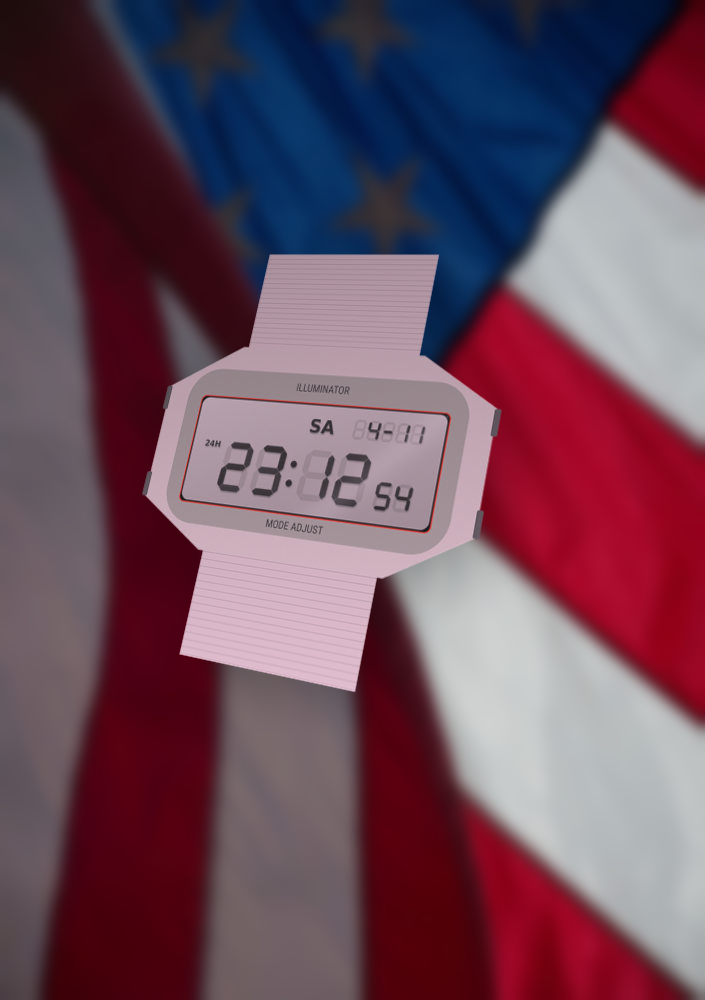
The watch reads 23:12:54
